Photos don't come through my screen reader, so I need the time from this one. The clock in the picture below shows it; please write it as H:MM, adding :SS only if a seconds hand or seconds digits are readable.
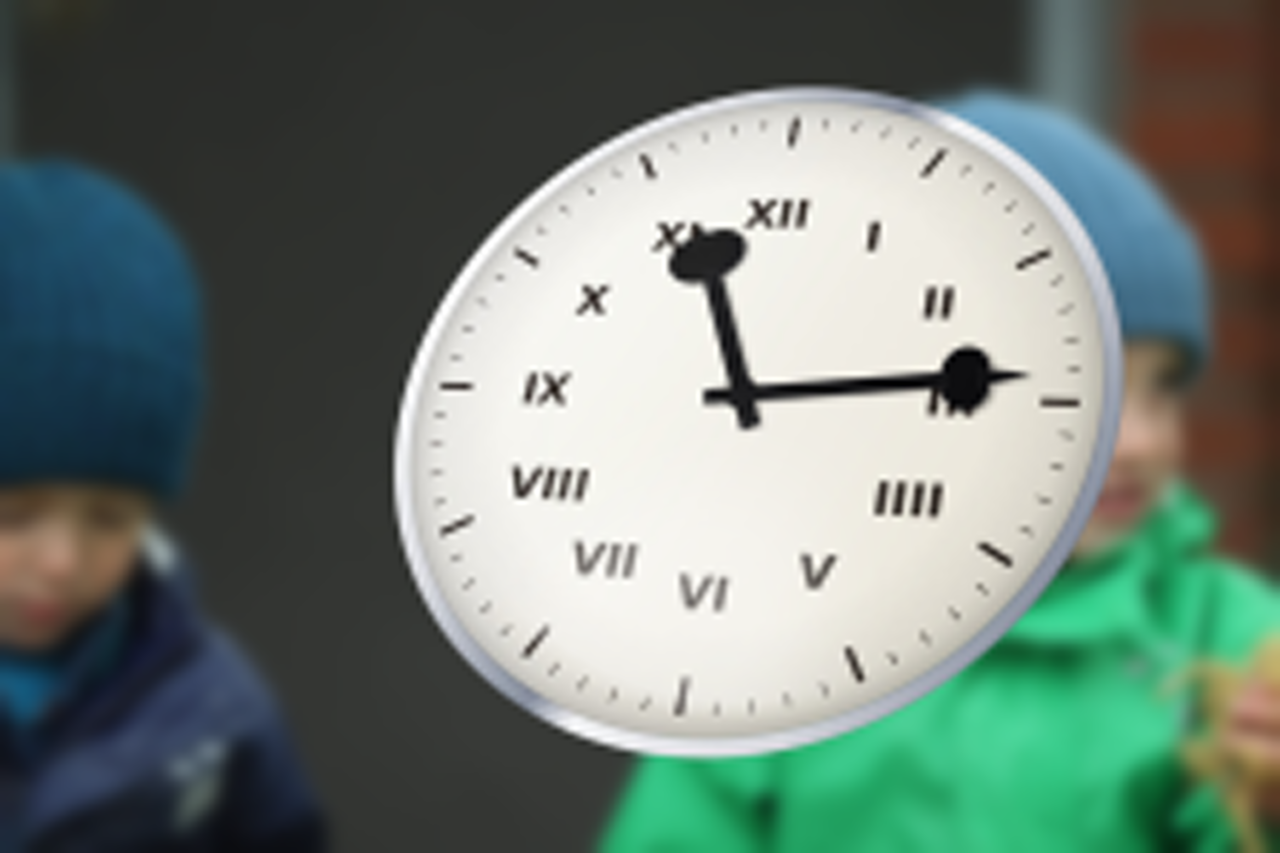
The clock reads 11:14
